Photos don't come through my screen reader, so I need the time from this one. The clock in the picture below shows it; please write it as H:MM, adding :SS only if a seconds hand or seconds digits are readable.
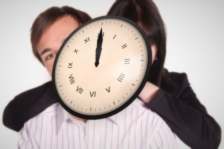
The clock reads 12:00
